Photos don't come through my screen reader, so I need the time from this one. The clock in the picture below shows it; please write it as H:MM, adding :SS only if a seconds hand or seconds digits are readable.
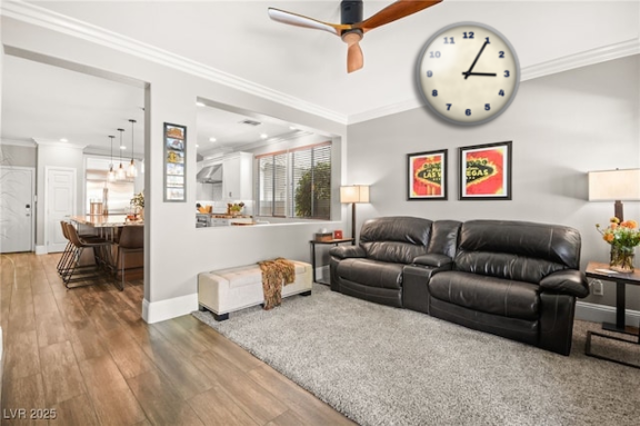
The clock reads 3:05
